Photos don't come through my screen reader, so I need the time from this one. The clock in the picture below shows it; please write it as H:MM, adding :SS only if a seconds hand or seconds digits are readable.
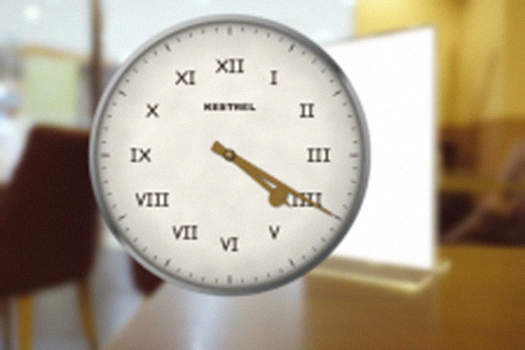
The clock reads 4:20
